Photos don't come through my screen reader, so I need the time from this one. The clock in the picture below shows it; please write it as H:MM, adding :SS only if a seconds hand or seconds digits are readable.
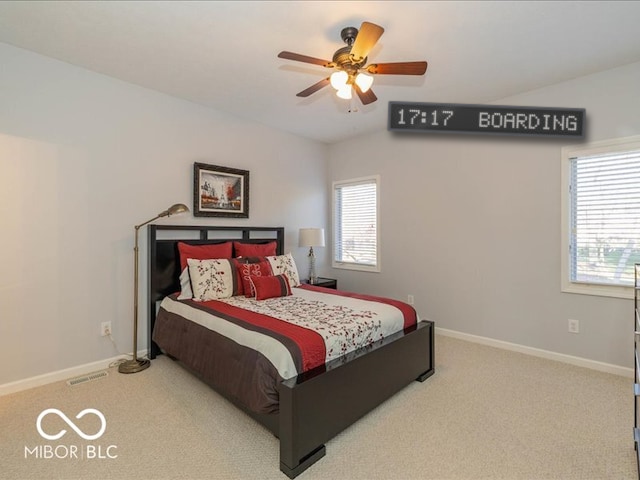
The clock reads 17:17
